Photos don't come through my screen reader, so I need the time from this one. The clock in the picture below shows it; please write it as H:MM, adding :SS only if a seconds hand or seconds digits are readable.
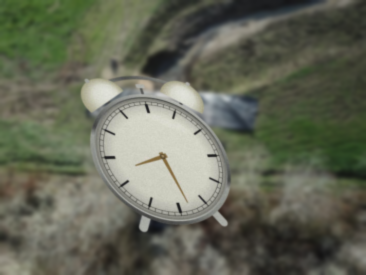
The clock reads 8:28
